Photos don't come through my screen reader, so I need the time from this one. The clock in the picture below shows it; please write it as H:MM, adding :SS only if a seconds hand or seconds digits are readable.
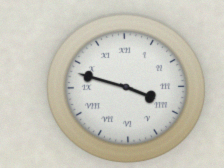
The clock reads 3:48
